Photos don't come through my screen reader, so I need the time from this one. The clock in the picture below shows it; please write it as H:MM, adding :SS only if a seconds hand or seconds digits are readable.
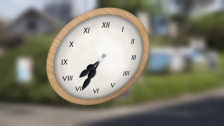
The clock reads 7:34
